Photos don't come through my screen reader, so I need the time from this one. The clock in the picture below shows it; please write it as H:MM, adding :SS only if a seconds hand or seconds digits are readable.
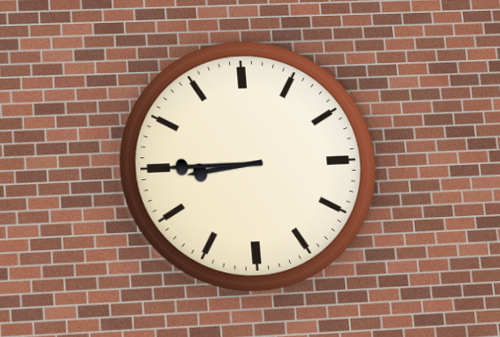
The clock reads 8:45
